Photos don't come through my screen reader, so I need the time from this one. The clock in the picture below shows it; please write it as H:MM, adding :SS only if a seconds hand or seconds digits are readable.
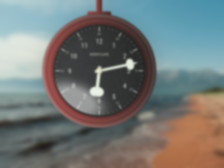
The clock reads 6:13
